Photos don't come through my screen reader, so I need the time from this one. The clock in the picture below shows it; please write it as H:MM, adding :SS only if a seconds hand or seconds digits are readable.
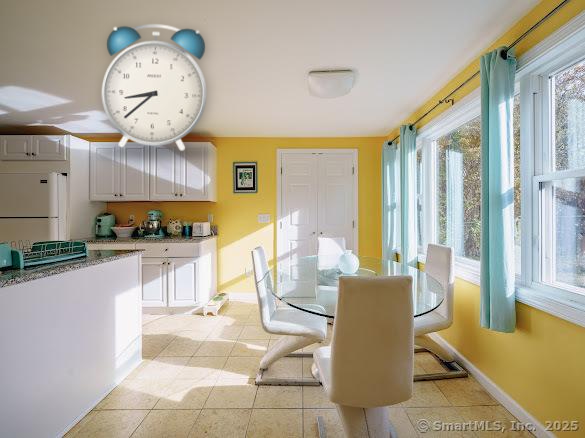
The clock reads 8:38
